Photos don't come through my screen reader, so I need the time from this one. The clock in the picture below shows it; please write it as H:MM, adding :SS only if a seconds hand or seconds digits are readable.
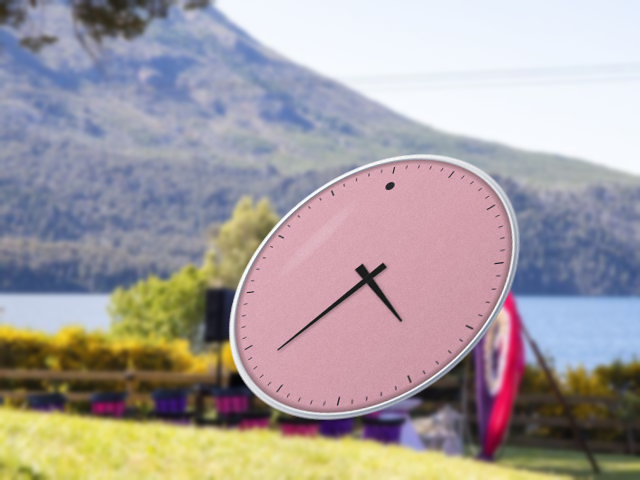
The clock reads 4:38
